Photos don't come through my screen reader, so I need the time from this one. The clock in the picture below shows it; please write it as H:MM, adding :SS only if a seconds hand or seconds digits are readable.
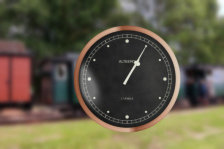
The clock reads 1:05
